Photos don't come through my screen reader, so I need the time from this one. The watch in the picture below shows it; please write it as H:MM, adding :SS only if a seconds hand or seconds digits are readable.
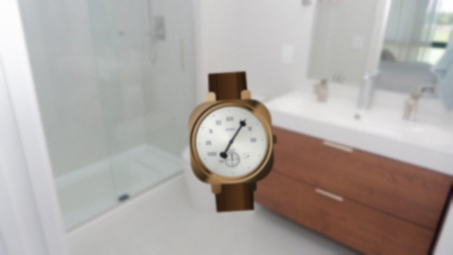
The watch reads 7:06
